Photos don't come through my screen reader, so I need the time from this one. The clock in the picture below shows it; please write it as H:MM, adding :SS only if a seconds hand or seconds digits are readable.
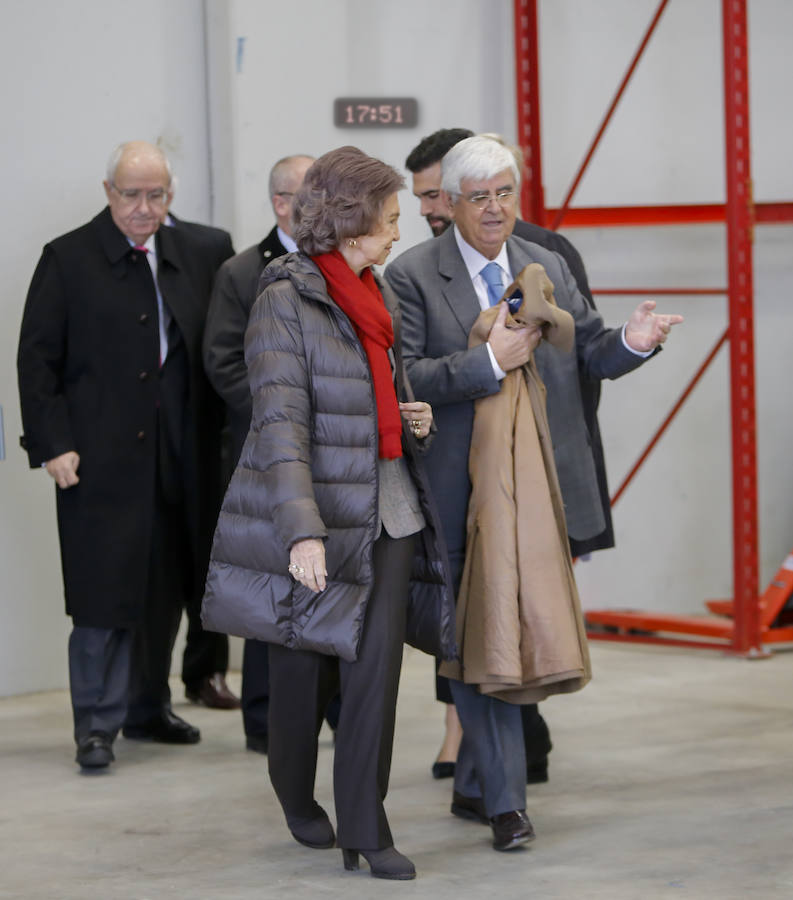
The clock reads 17:51
